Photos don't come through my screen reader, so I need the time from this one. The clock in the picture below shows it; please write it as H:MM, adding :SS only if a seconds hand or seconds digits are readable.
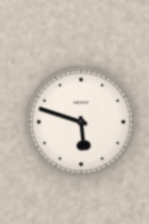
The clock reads 5:48
